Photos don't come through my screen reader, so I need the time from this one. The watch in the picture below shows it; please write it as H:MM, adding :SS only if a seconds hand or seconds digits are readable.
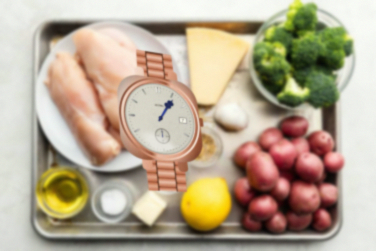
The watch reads 1:06
